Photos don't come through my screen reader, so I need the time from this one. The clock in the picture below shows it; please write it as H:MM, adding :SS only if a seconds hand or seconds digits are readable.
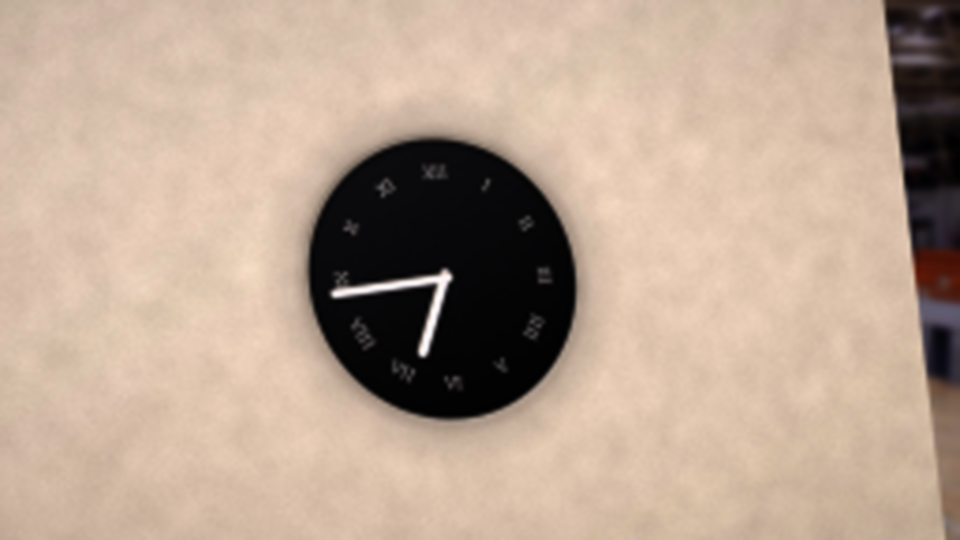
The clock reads 6:44
